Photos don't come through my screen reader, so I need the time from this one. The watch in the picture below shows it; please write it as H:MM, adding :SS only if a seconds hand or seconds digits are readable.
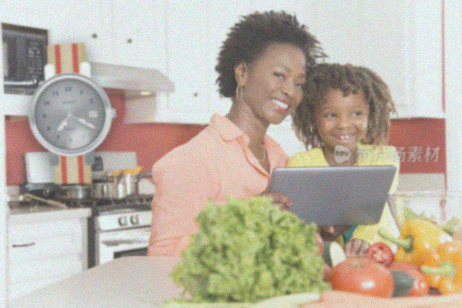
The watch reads 7:20
